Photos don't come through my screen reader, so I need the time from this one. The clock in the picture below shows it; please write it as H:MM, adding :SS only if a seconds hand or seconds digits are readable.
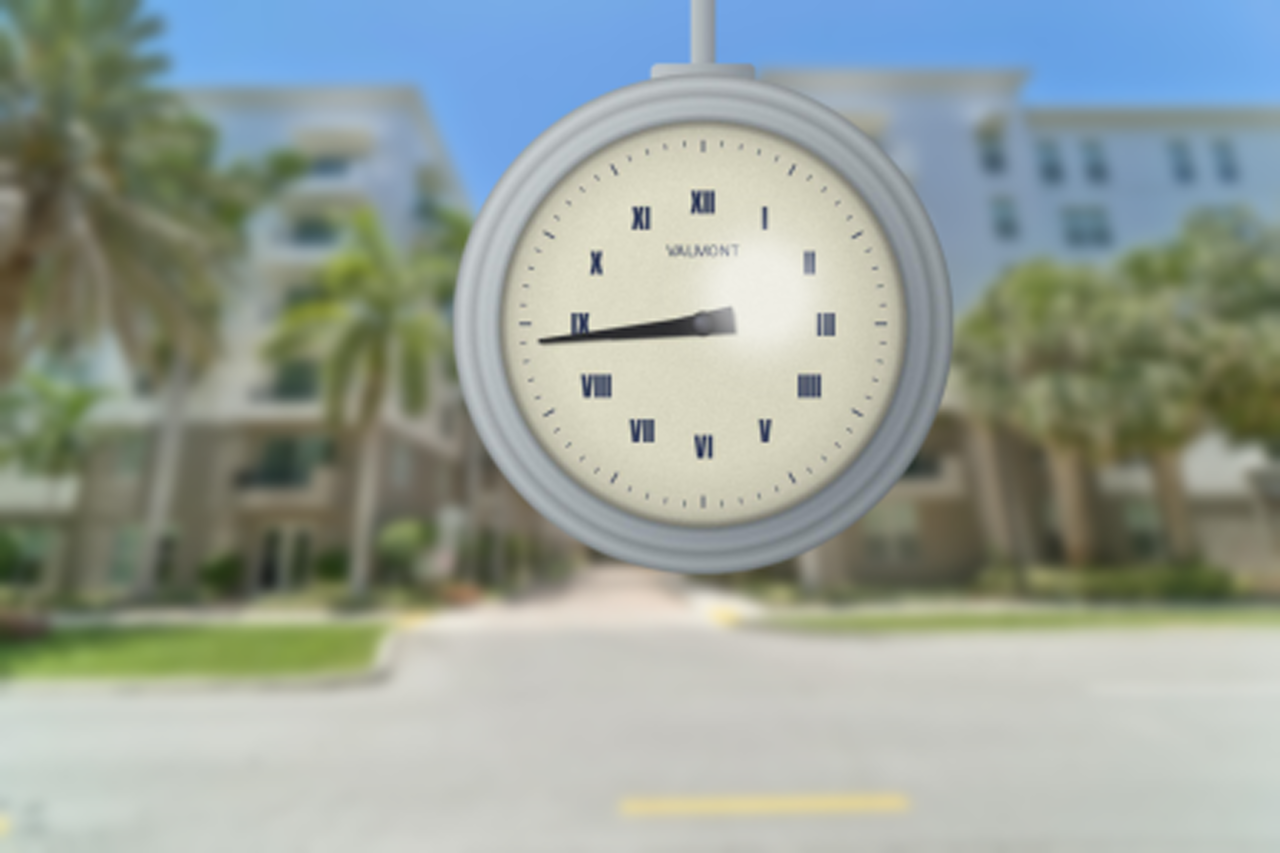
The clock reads 8:44
